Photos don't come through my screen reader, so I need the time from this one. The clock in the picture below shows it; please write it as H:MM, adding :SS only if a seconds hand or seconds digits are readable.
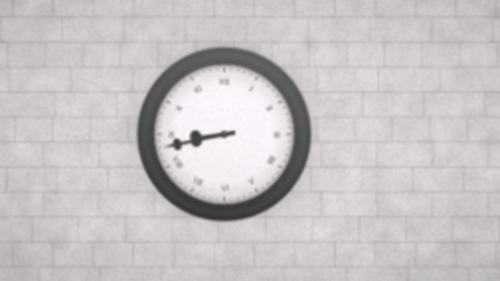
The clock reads 8:43
